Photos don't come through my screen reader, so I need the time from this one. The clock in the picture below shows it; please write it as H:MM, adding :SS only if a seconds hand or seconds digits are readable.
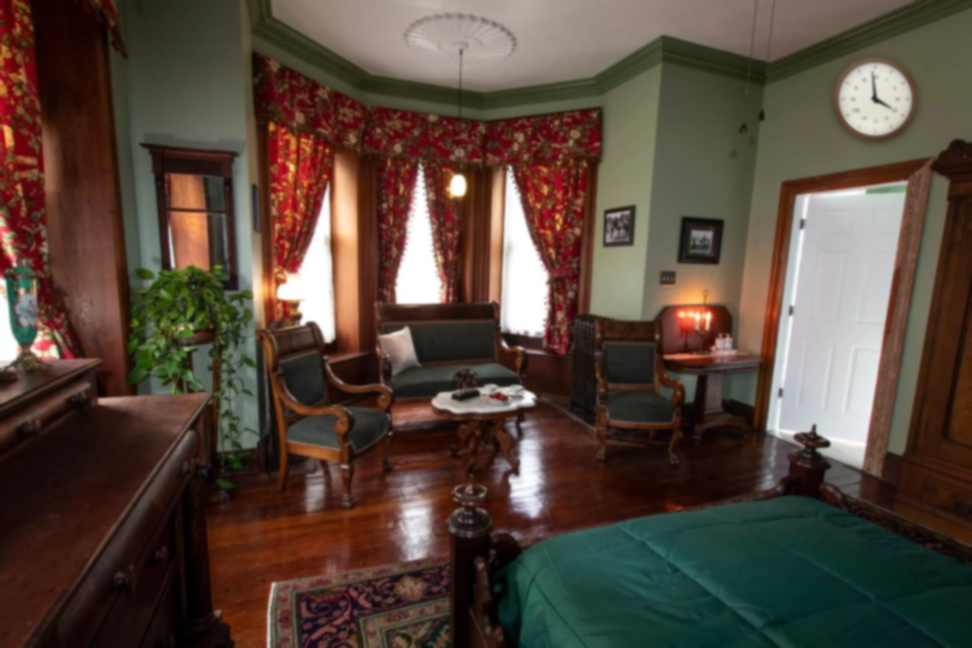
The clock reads 3:59
